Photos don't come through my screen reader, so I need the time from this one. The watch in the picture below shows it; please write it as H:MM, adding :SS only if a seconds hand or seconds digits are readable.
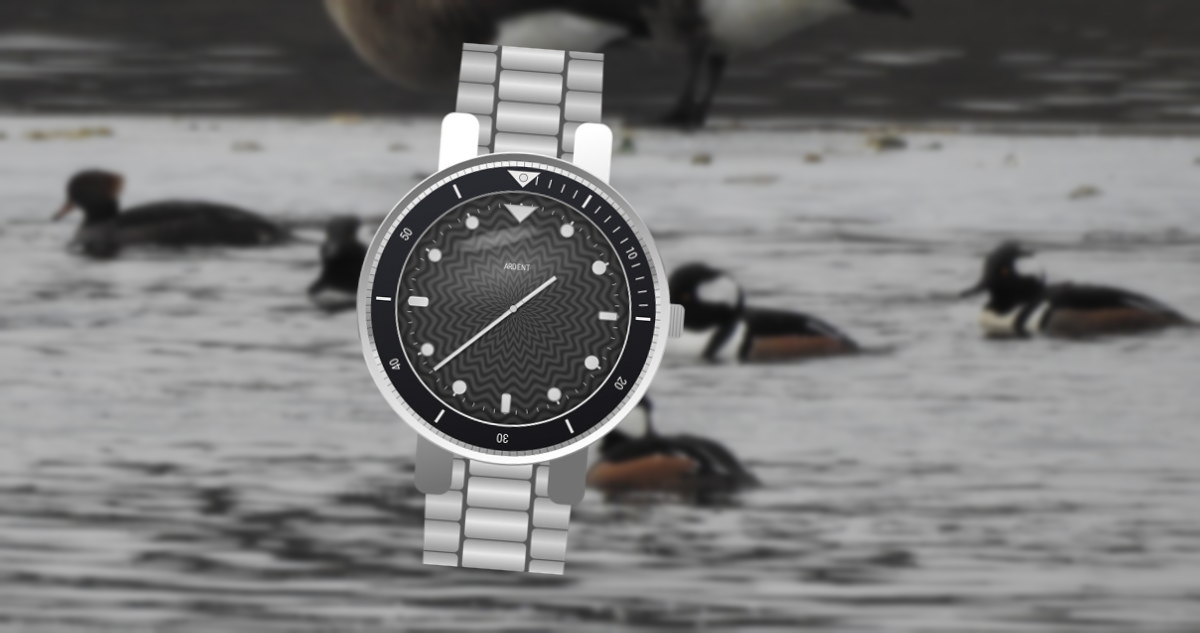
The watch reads 1:38
